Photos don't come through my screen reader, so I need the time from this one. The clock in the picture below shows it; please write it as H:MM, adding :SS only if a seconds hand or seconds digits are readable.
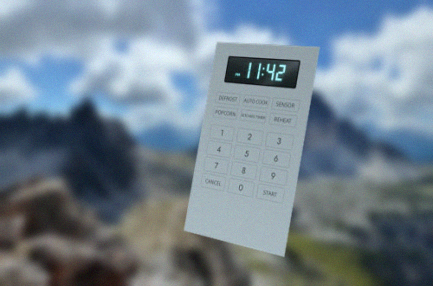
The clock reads 11:42
